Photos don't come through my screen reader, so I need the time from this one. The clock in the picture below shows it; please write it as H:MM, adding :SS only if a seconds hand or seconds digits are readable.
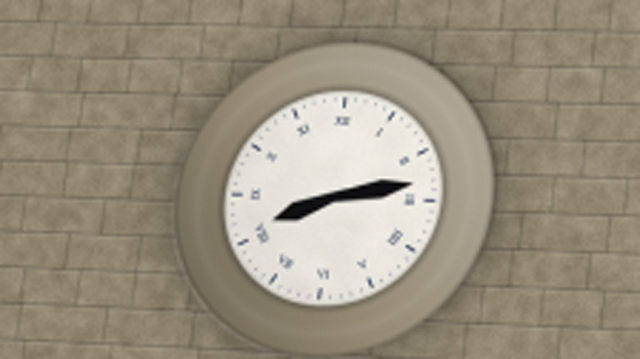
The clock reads 8:13
